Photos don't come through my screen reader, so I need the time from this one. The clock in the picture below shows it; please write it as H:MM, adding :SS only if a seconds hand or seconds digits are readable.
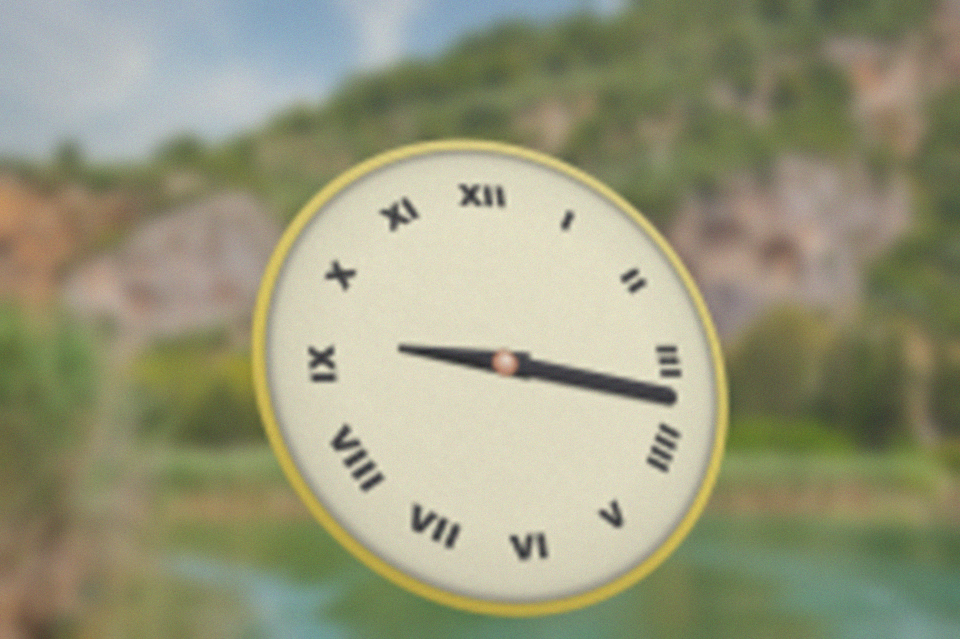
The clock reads 9:17
